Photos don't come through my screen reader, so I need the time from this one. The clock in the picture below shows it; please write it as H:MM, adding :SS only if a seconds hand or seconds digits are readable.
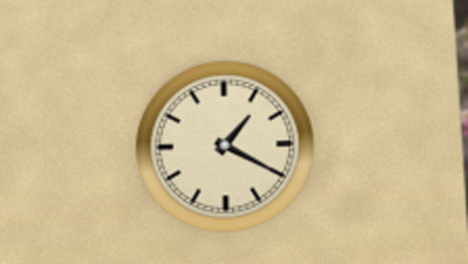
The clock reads 1:20
